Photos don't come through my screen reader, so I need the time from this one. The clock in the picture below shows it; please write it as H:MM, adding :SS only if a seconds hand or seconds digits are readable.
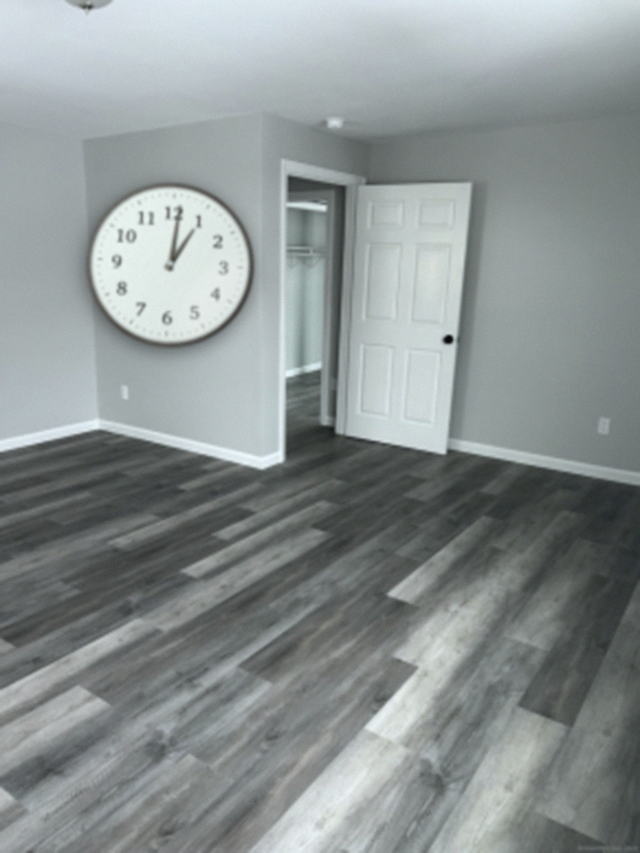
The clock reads 1:01
